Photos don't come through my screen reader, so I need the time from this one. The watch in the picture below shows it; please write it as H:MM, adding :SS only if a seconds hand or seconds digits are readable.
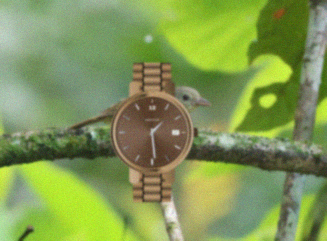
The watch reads 1:29
